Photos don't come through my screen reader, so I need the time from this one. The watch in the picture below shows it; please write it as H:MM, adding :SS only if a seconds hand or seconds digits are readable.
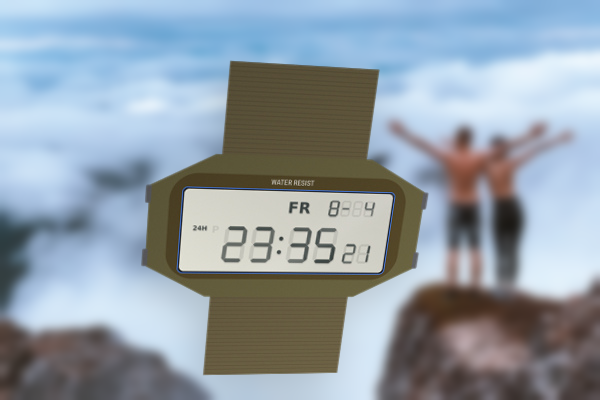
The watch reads 23:35:21
